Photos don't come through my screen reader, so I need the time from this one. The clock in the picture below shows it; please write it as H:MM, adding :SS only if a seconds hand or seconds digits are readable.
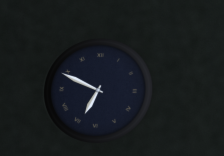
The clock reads 6:49
